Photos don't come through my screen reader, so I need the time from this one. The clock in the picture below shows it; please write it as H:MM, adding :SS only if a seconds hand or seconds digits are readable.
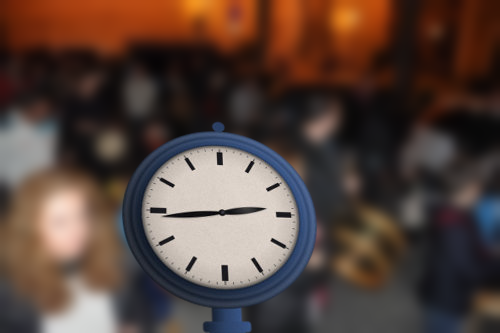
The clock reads 2:44
